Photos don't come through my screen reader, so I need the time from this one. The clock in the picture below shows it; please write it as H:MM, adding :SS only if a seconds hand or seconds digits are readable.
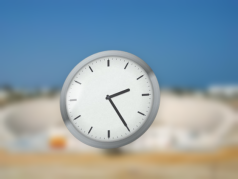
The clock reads 2:25
